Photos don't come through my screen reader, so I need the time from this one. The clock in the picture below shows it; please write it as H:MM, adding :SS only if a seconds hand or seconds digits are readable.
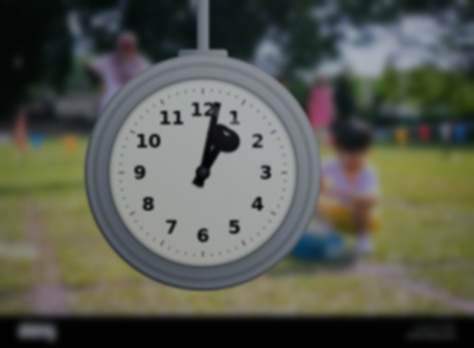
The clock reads 1:02
